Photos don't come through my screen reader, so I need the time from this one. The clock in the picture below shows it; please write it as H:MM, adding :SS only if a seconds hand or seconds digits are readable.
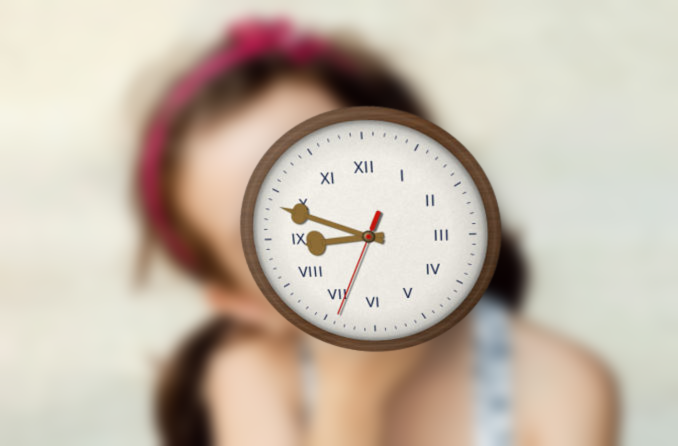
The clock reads 8:48:34
